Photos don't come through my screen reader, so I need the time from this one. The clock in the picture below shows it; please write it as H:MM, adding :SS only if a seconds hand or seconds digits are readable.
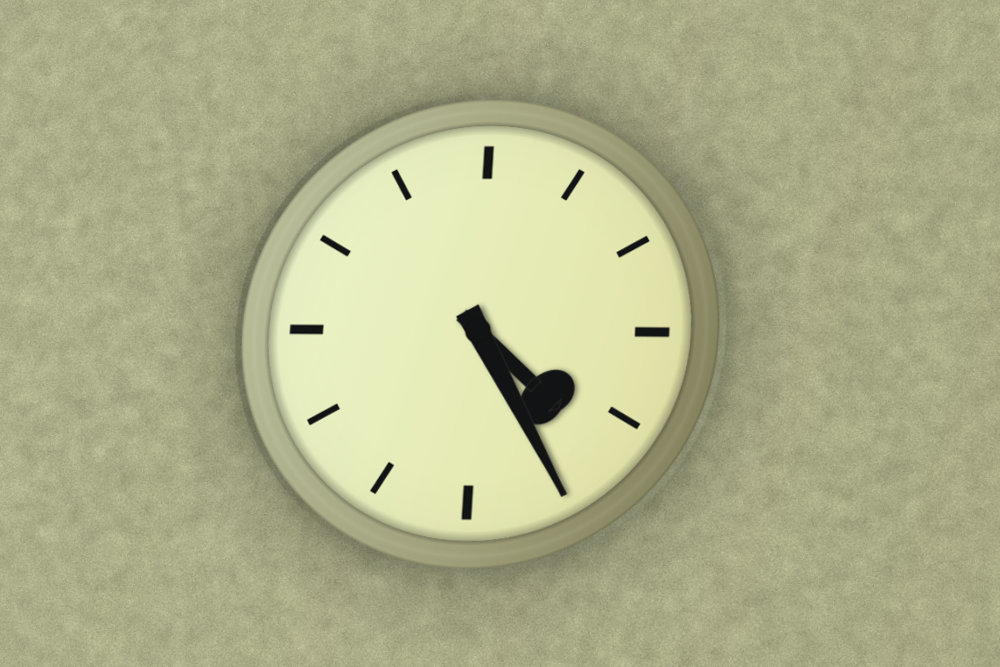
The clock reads 4:25
